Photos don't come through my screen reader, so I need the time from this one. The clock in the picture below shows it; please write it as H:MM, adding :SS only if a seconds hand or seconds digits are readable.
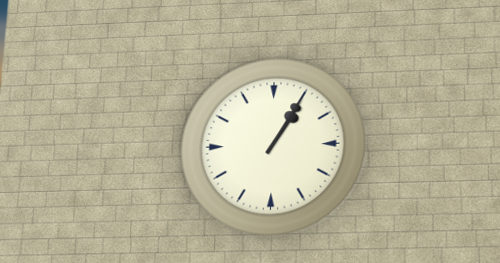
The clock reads 1:05
